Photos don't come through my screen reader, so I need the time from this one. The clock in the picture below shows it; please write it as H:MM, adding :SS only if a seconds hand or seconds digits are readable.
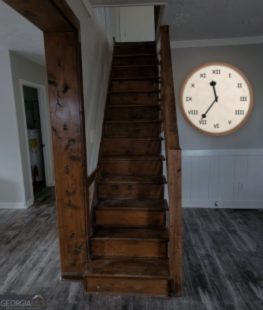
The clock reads 11:36
